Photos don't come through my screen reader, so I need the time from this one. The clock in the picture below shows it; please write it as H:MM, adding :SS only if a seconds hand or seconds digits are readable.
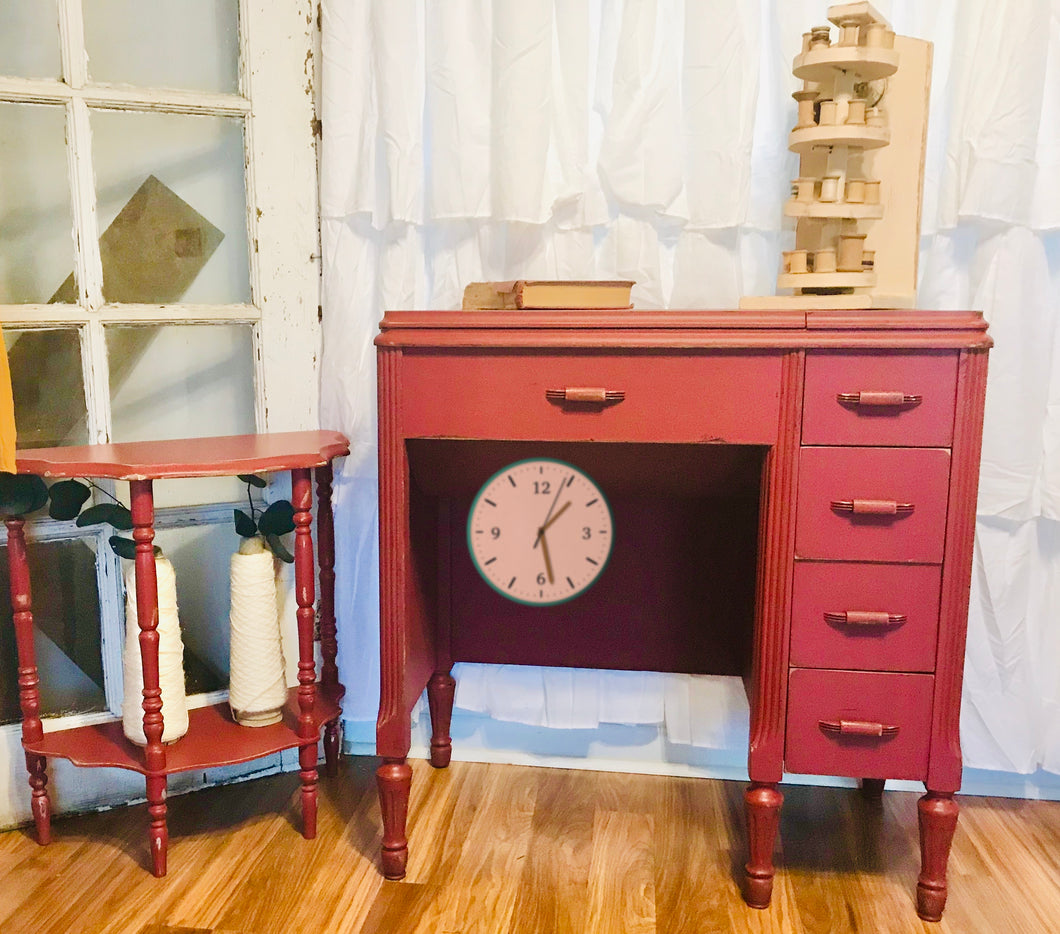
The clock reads 1:28:04
